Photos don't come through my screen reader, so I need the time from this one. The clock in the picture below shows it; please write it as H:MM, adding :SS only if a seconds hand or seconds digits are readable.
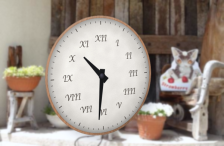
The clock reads 10:31
